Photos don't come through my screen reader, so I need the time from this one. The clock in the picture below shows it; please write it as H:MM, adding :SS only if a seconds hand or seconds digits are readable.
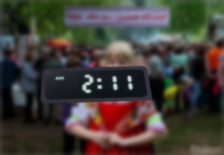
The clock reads 2:11
